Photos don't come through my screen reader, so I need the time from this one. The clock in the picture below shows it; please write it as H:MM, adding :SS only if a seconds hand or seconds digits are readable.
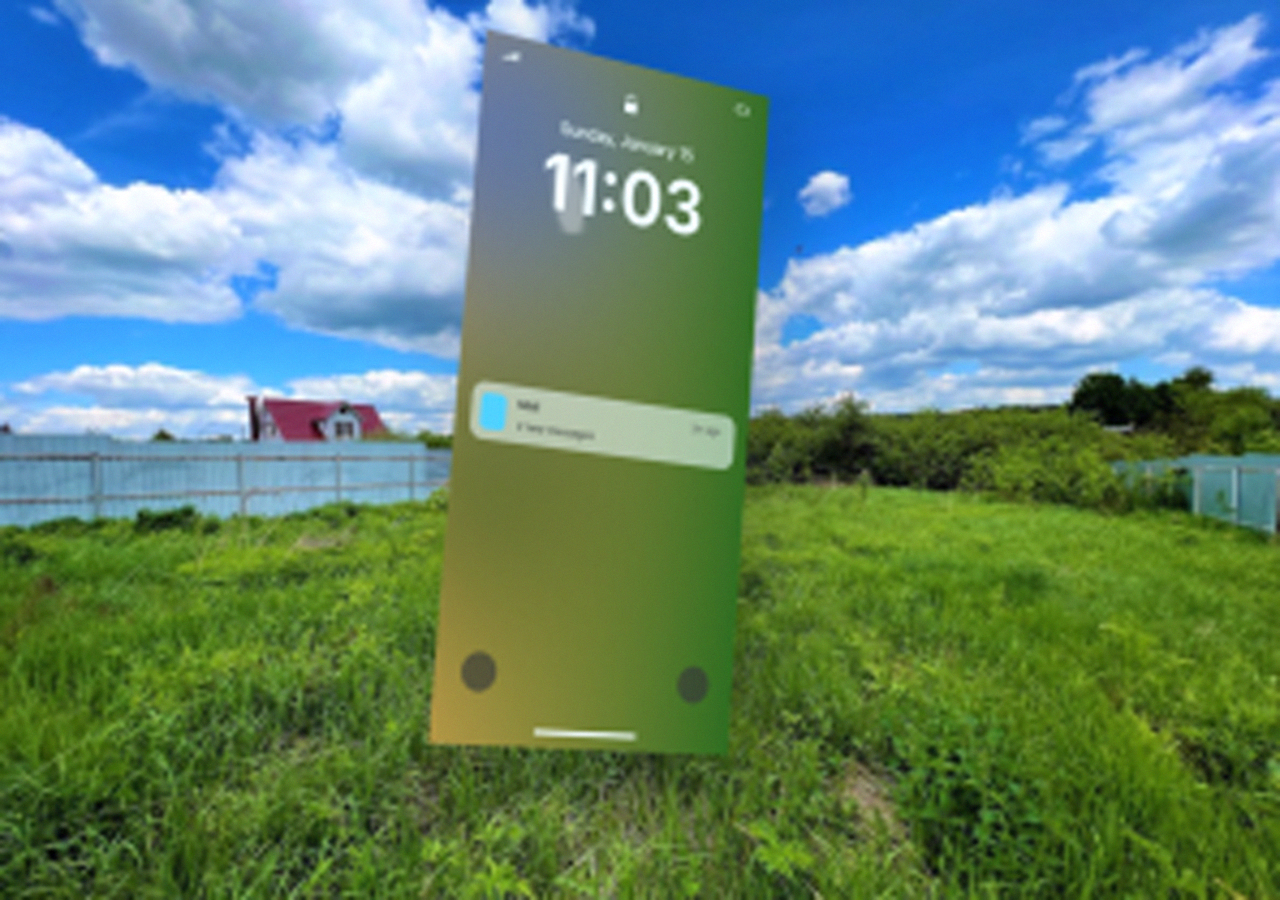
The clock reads 11:03
